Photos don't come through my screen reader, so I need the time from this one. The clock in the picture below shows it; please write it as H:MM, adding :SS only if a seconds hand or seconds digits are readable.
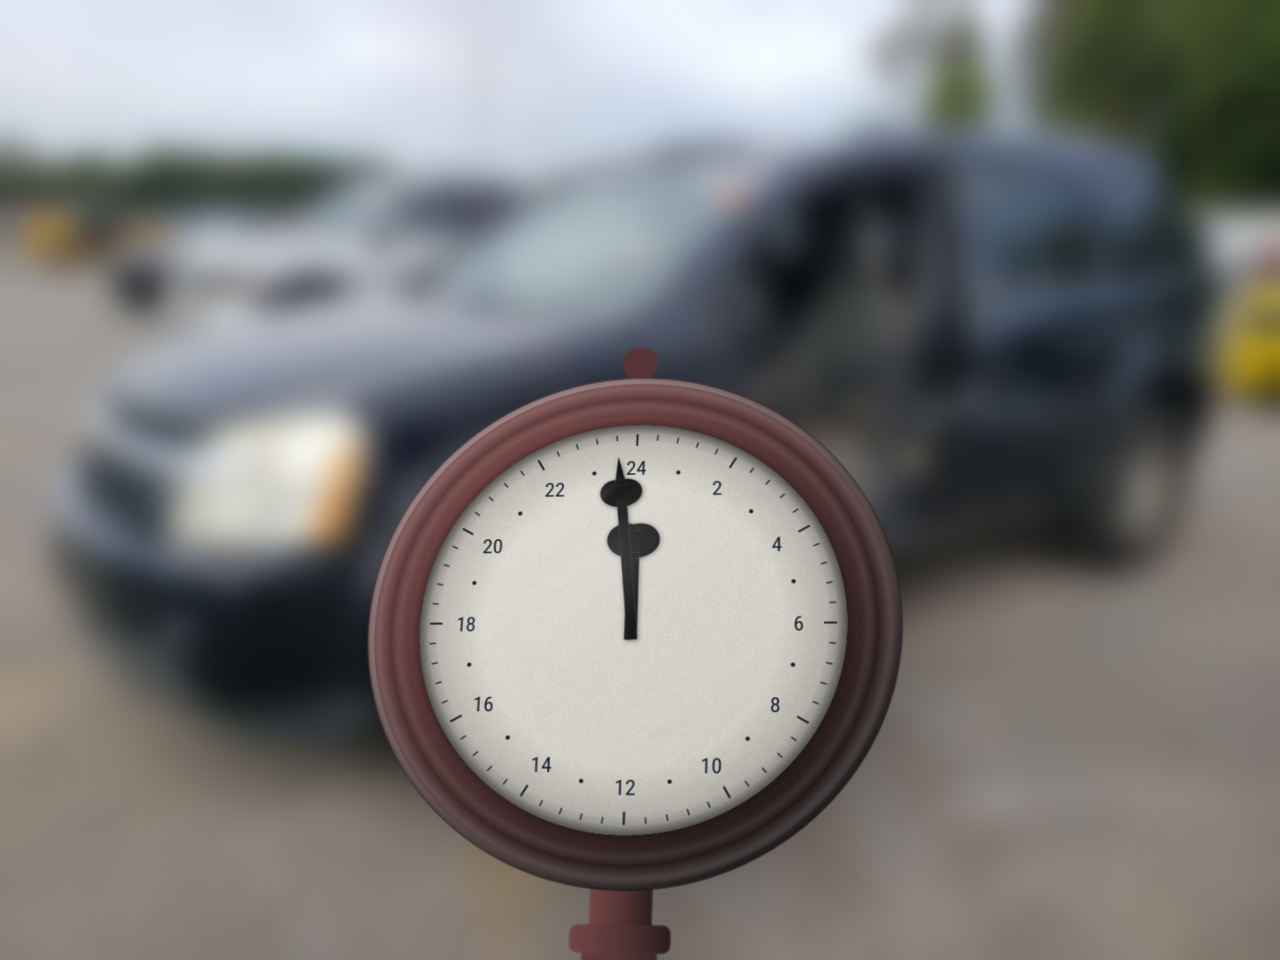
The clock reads 23:59
